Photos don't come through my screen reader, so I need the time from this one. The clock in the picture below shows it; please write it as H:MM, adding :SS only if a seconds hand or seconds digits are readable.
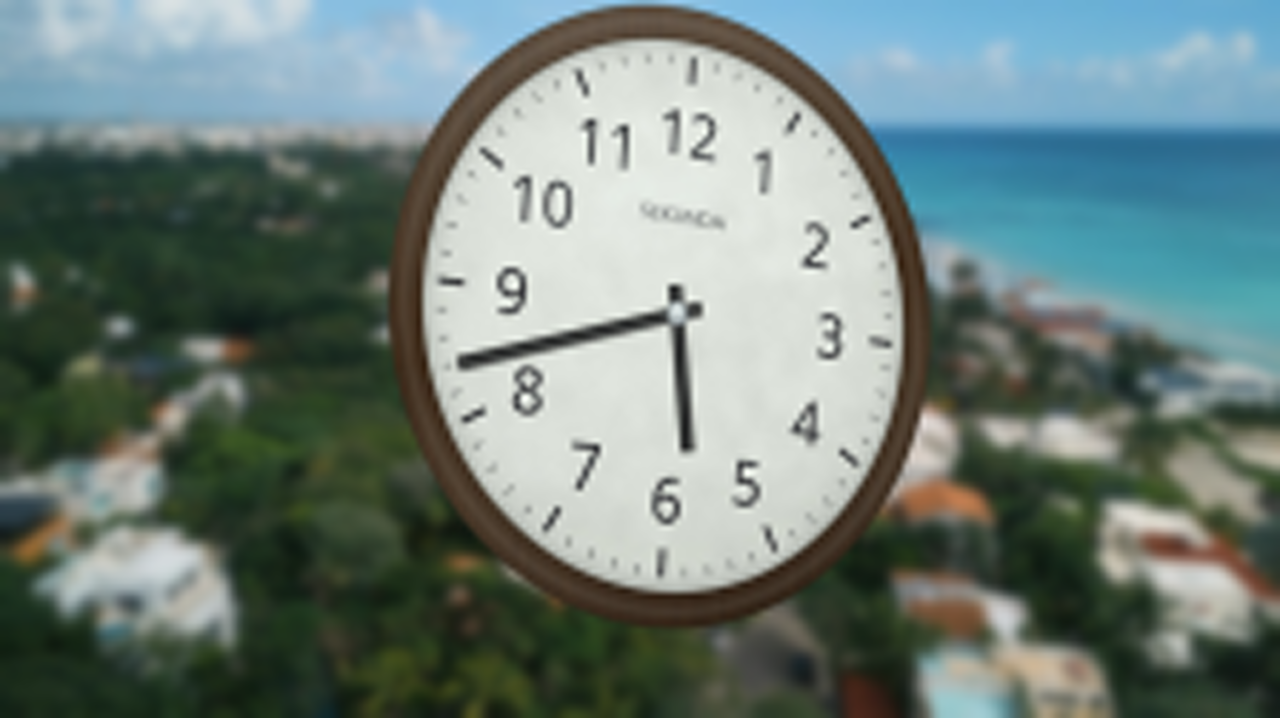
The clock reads 5:42
